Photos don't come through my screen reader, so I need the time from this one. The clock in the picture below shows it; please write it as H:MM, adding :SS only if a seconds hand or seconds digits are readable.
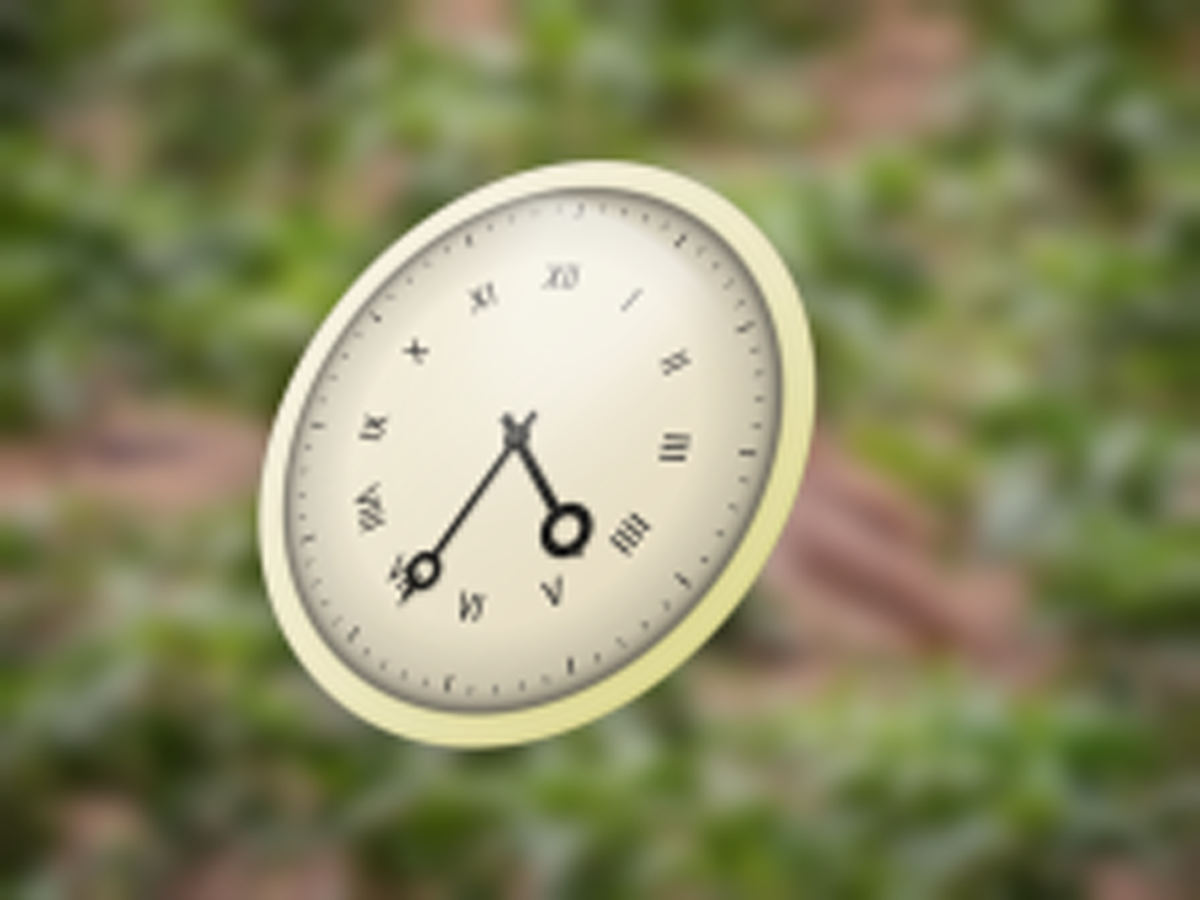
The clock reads 4:34
